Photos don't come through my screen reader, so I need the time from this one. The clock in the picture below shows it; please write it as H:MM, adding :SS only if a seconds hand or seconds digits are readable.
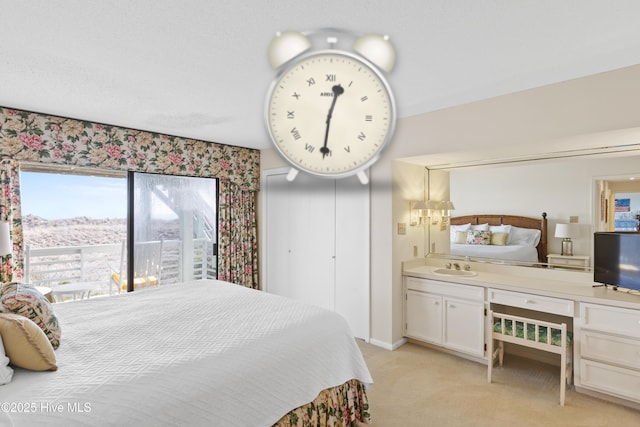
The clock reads 12:31
